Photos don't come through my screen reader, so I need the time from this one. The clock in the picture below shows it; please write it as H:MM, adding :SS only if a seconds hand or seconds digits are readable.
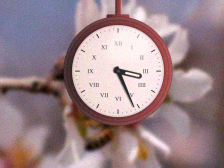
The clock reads 3:26
